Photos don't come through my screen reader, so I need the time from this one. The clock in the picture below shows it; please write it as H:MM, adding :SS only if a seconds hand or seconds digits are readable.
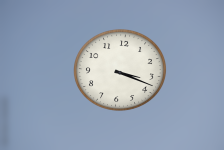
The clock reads 3:18
